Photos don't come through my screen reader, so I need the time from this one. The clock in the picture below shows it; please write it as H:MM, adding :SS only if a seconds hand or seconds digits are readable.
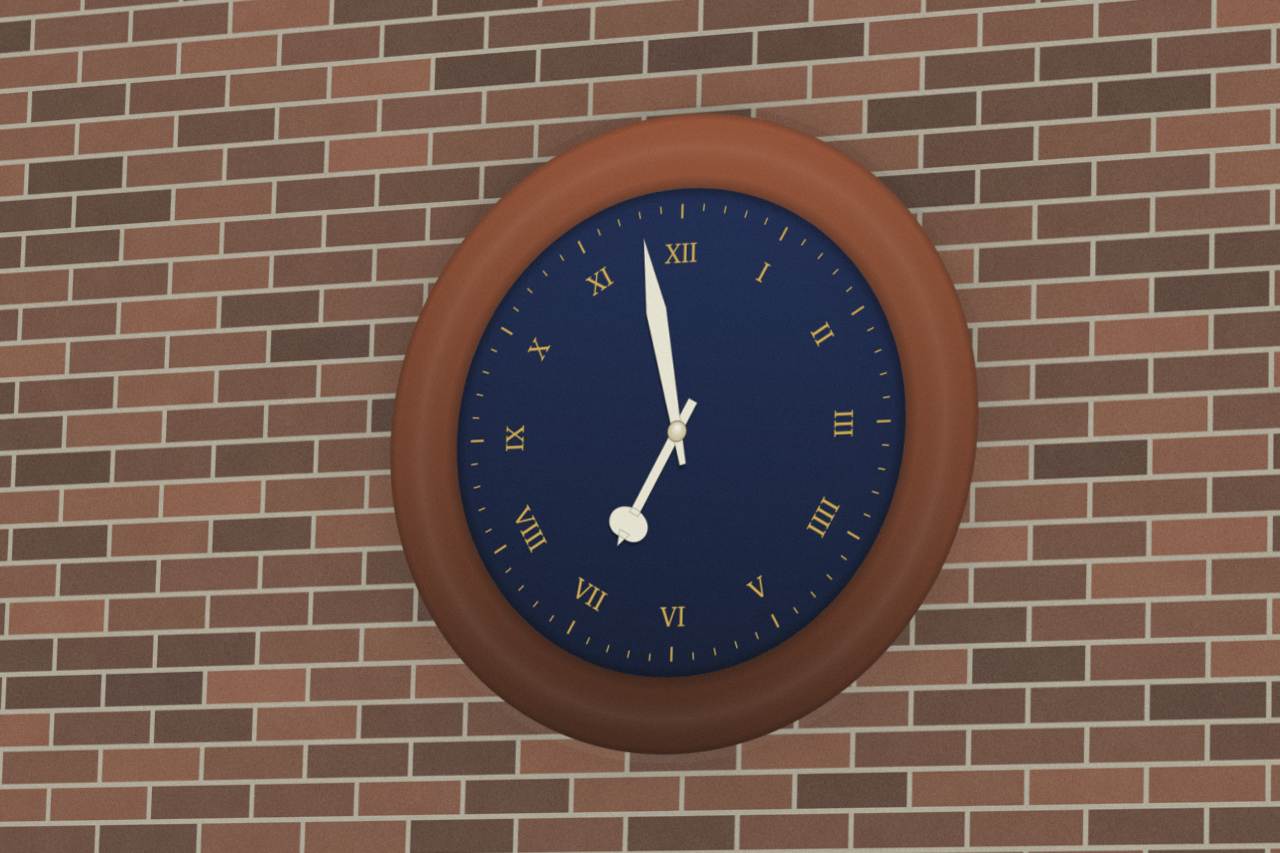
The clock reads 6:58
